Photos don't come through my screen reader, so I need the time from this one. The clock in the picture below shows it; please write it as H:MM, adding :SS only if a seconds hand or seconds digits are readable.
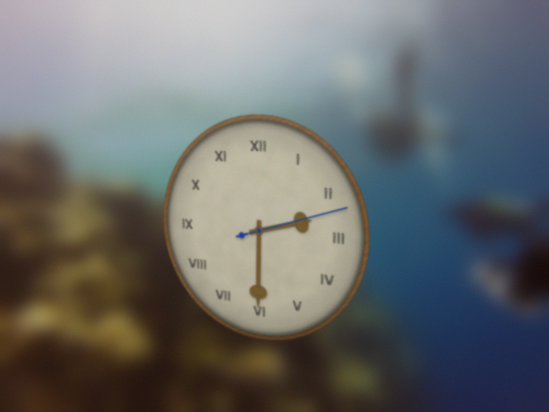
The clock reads 2:30:12
